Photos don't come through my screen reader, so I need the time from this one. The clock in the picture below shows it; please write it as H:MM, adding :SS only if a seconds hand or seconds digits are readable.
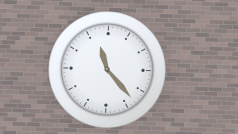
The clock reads 11:23
